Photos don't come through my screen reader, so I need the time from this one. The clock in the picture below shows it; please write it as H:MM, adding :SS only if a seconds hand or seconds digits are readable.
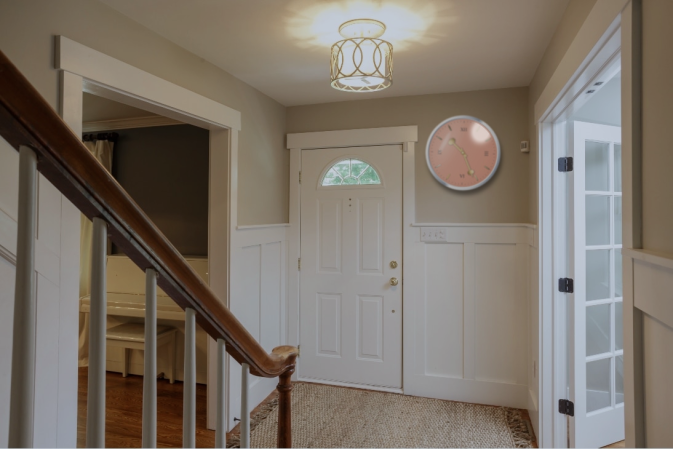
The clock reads 10:26
